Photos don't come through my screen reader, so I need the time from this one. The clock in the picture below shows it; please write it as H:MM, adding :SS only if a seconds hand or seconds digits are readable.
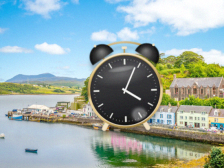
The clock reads 4:04
